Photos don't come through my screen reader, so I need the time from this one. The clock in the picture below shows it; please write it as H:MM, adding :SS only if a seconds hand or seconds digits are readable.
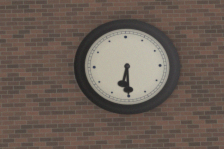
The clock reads 6:30
